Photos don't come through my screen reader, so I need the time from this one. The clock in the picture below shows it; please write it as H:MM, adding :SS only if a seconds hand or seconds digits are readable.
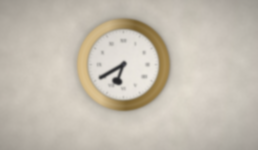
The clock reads 6:40
